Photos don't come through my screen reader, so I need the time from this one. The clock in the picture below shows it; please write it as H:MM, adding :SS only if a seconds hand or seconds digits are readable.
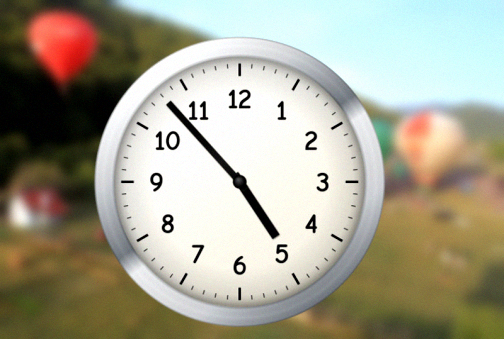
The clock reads 4:53
